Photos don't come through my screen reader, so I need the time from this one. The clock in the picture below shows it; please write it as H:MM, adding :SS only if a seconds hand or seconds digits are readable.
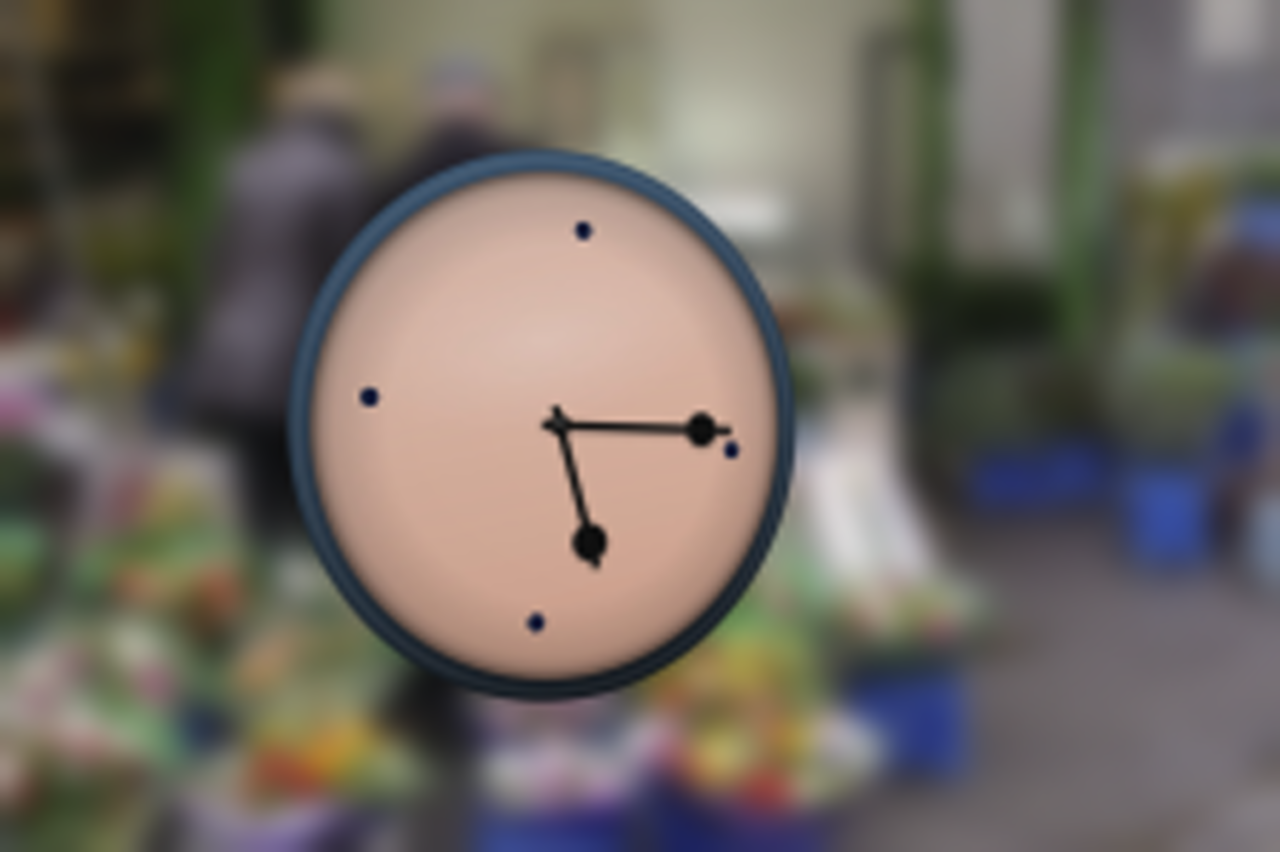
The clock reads 5:14
